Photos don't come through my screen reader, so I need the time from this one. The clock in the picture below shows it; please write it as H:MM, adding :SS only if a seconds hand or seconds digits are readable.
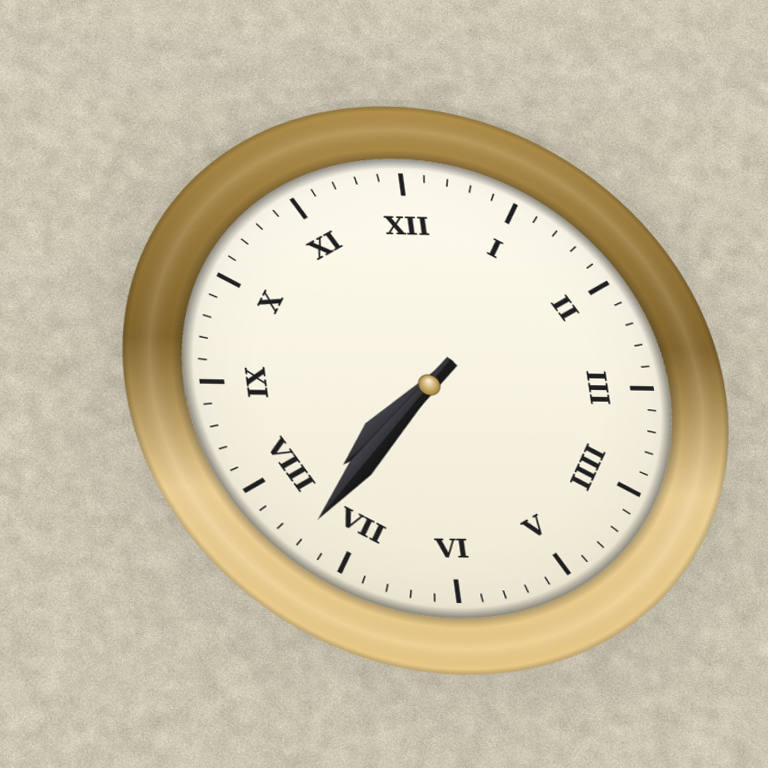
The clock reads 7:37
